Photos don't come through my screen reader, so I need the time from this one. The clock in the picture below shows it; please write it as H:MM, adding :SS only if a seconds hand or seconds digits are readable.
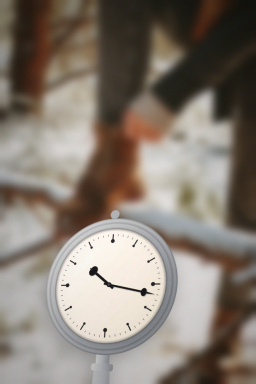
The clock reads 10:17
